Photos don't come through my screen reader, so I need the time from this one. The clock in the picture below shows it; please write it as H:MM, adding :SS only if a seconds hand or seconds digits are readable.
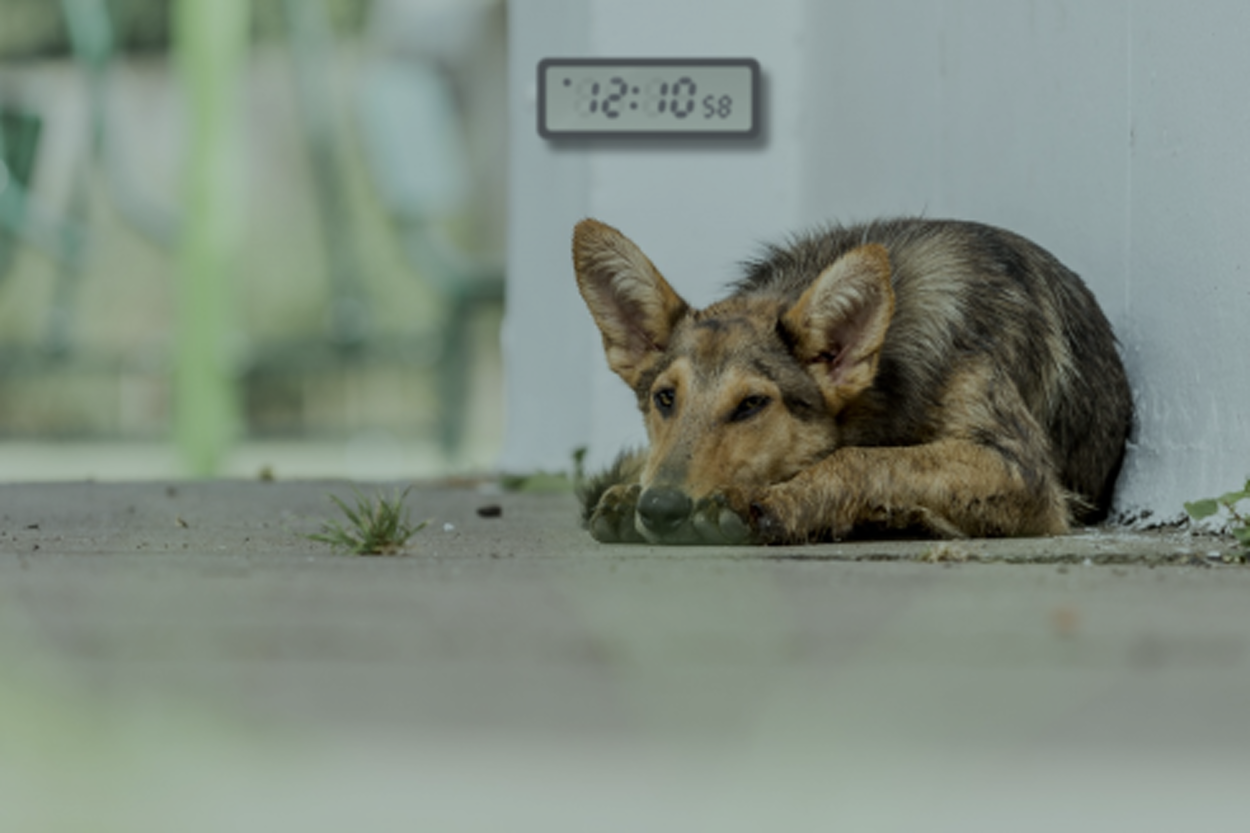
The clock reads 12:10:58
